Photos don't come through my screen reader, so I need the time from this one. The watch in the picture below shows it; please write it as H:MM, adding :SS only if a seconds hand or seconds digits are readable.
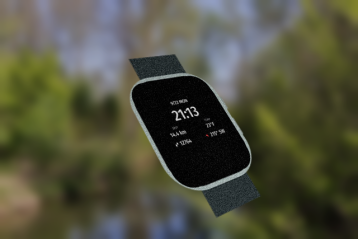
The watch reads 21:13
